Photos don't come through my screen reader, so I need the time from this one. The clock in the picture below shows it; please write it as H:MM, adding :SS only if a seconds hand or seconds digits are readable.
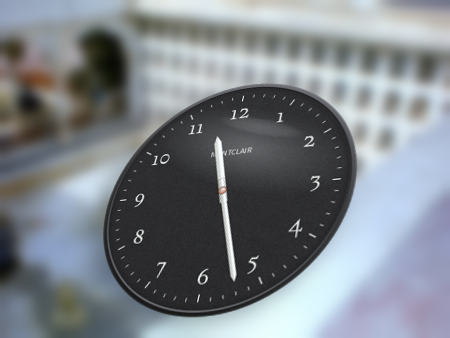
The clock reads 11:27
